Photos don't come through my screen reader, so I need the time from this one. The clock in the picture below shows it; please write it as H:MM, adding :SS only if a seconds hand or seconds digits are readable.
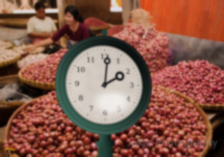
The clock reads 2:01
